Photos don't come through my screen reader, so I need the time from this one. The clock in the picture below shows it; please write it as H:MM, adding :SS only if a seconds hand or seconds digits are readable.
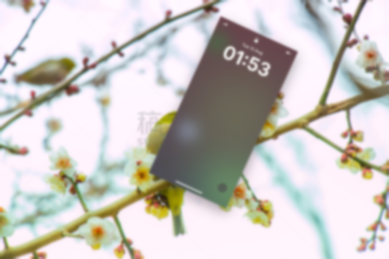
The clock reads 1:53
